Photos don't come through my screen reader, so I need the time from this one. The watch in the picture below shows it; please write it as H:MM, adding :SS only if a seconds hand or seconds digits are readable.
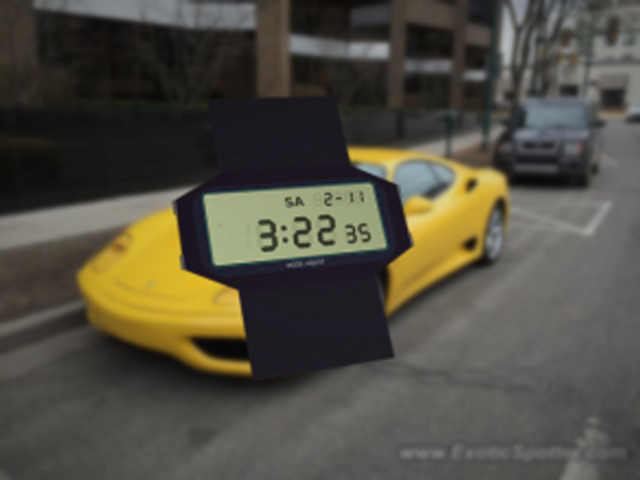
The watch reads 3:22:35
